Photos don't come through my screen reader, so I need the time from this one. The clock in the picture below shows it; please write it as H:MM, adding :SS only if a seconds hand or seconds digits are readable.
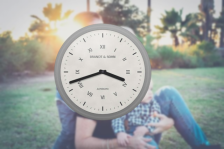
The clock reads 3:42
